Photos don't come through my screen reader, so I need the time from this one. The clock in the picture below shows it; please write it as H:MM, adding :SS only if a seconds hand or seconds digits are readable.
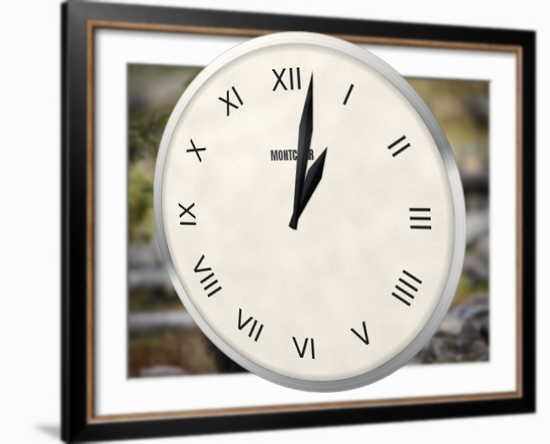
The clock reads 1:02
